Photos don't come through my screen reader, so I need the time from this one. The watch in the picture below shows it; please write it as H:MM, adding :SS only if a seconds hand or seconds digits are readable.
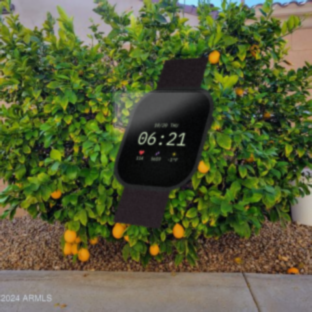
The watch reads 6:21
